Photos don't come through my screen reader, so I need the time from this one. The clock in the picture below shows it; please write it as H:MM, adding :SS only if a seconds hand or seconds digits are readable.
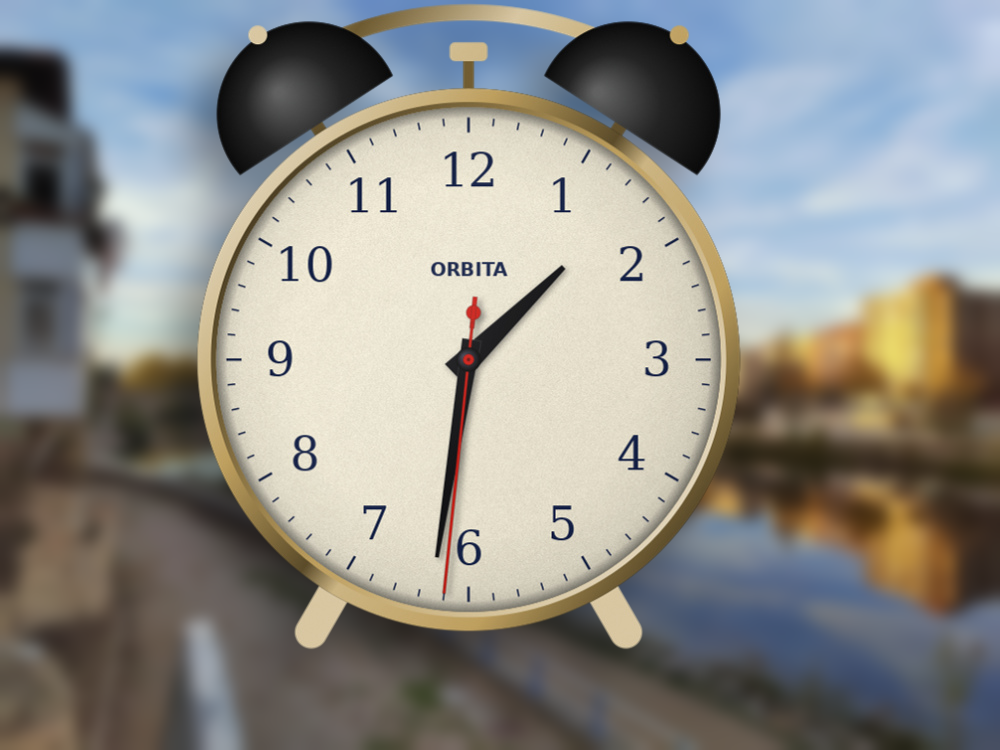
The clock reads 1:31:31
